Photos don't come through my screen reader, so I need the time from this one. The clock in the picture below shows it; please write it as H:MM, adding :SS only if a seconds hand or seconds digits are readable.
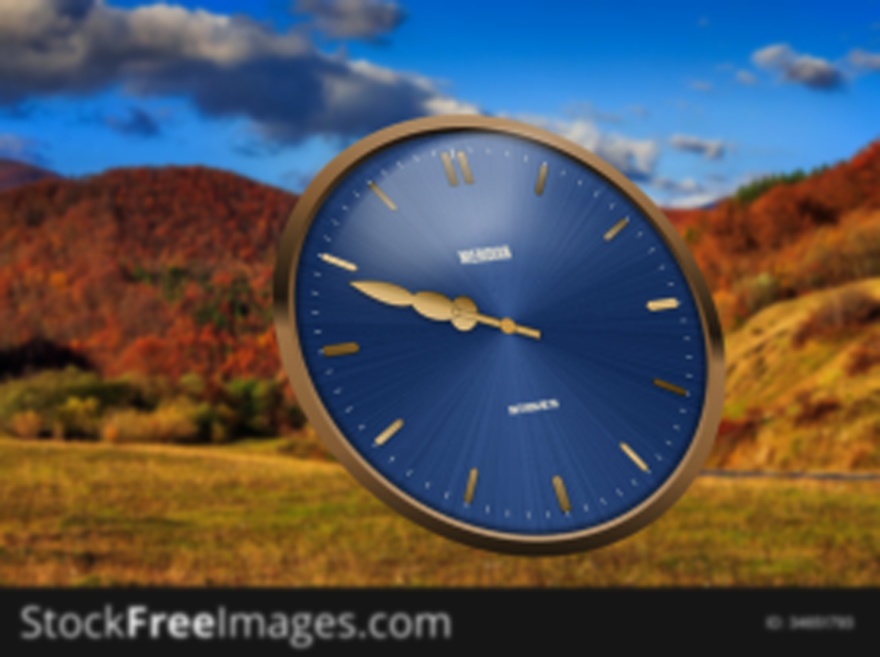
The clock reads 9:49
